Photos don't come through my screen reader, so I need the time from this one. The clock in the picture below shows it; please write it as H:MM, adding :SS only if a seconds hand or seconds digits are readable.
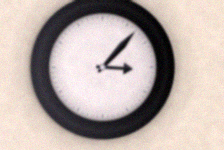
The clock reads 3:07
